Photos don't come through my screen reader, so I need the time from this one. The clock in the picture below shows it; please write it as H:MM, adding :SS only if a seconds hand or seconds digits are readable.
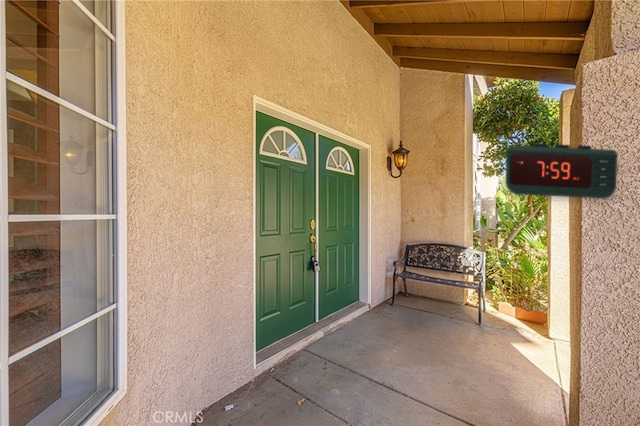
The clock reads 7:59
